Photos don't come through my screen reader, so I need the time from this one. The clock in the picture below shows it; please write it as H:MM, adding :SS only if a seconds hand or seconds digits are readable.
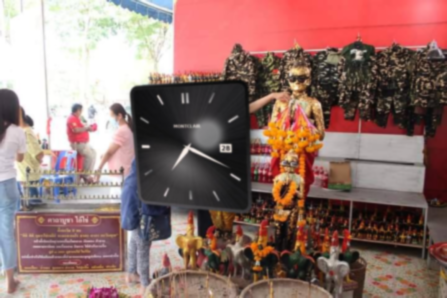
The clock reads 7:19
